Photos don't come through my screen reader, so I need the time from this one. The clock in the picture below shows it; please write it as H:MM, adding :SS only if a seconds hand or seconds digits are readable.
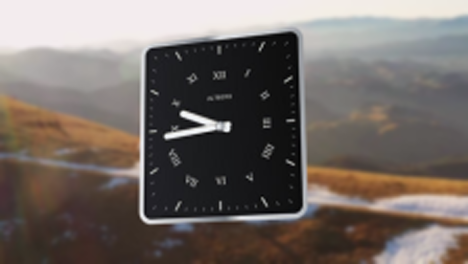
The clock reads 9:44
